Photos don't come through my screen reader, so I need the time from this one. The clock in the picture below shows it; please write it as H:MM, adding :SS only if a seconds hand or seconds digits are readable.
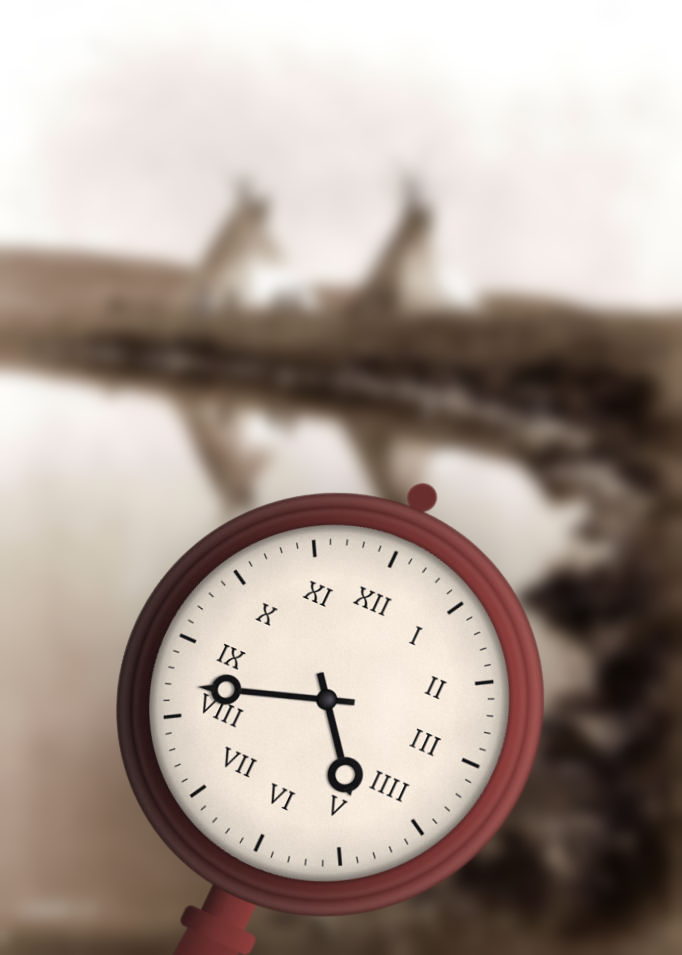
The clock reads 4:42
